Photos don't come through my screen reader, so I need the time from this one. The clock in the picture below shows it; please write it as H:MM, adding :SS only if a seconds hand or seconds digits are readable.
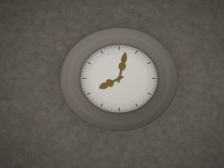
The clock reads 8:02
